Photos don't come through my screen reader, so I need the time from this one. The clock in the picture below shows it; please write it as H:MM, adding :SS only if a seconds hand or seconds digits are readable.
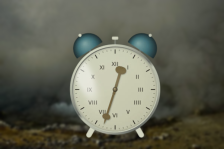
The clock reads 12:33
